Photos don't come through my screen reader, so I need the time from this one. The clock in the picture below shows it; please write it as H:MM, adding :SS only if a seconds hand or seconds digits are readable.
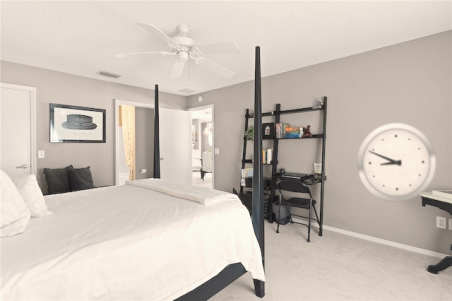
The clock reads 8:49
